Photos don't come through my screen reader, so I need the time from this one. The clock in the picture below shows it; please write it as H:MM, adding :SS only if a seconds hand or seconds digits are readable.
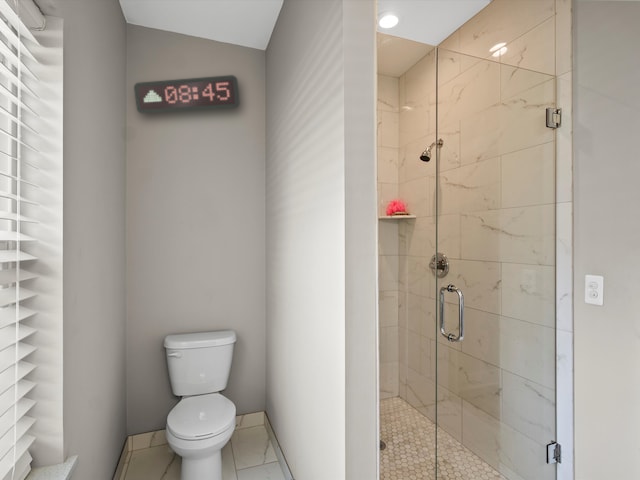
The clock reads 8:45
